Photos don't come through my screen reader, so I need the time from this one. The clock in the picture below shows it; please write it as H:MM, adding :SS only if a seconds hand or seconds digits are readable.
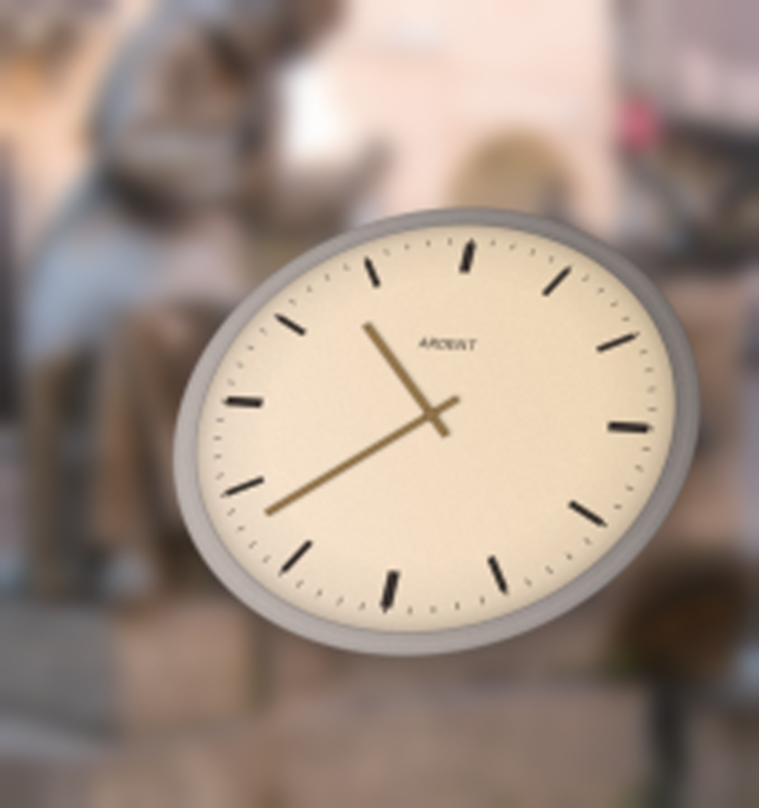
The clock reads 10:38
